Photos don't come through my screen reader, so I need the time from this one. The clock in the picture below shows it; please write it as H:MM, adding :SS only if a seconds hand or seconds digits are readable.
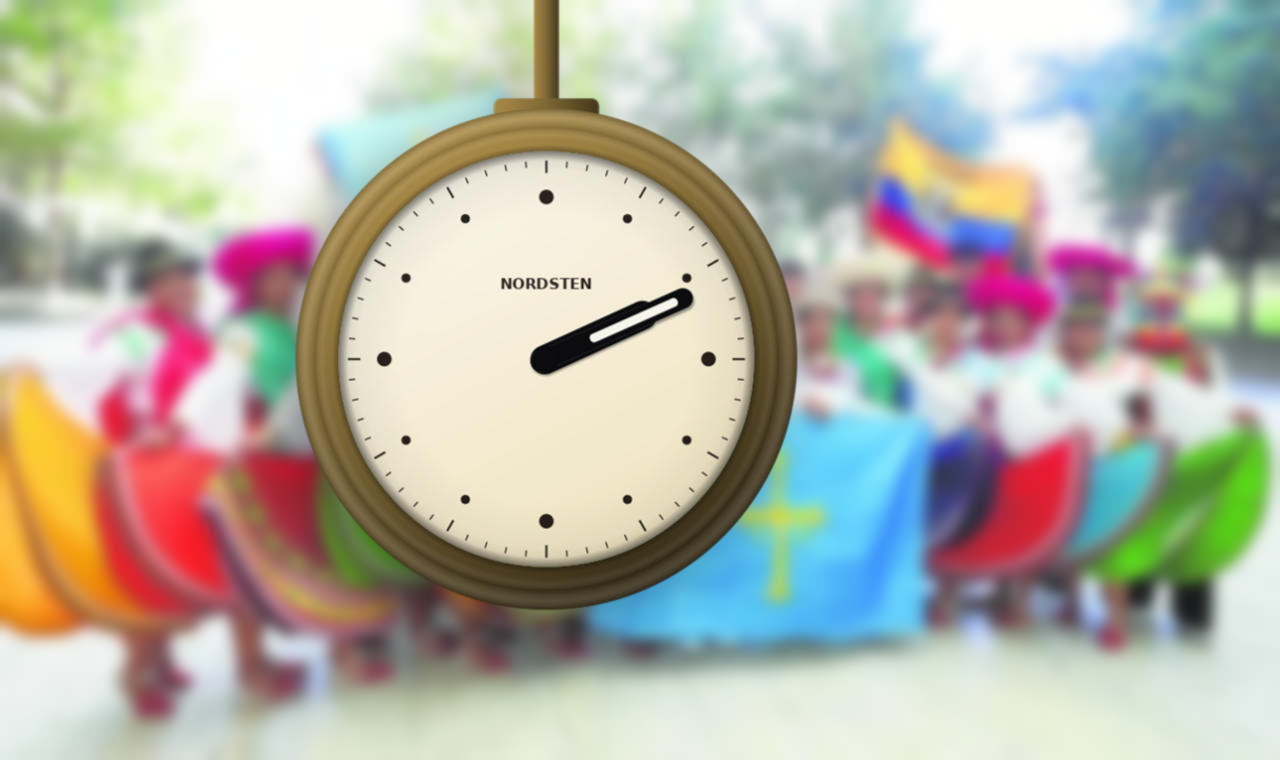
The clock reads 2:11
